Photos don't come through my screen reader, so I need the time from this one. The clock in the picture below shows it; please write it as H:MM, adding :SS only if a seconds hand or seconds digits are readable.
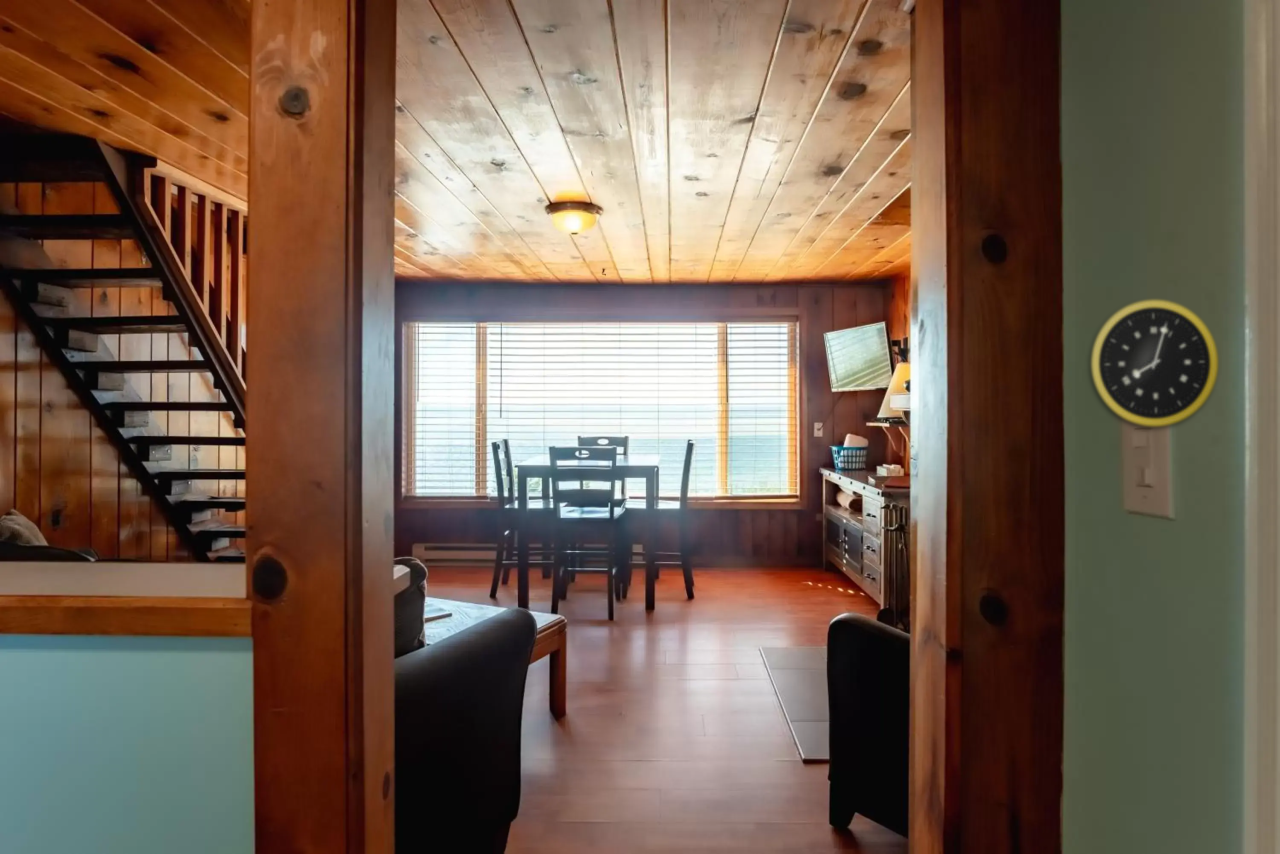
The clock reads 8:03
